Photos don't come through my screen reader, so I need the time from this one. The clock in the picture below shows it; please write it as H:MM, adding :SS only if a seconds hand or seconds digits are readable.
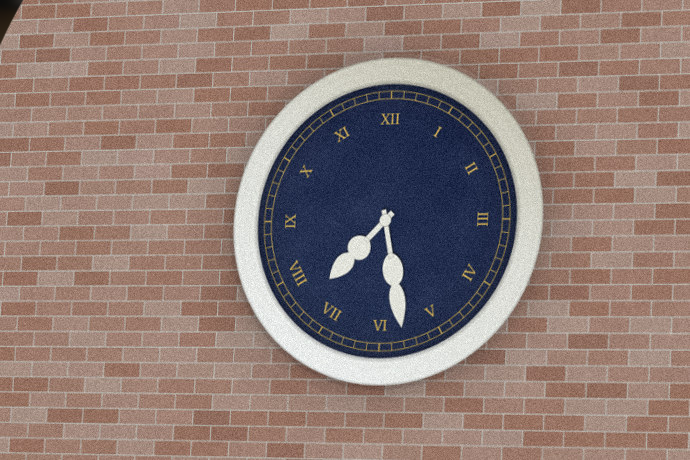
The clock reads 7:28
